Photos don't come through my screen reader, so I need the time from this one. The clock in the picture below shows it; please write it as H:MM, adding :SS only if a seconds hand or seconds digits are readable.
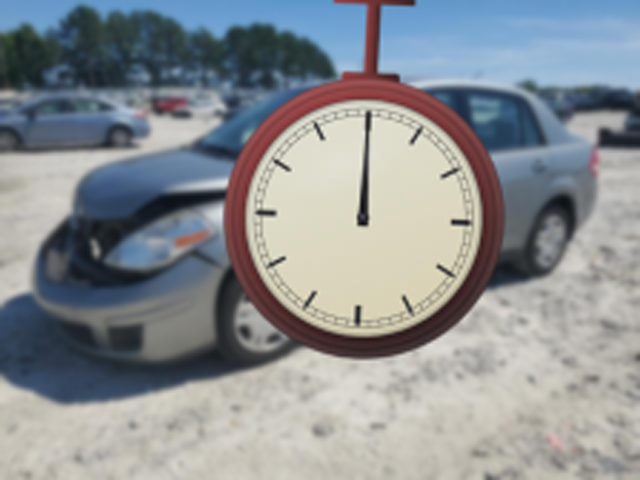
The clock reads 12:00
